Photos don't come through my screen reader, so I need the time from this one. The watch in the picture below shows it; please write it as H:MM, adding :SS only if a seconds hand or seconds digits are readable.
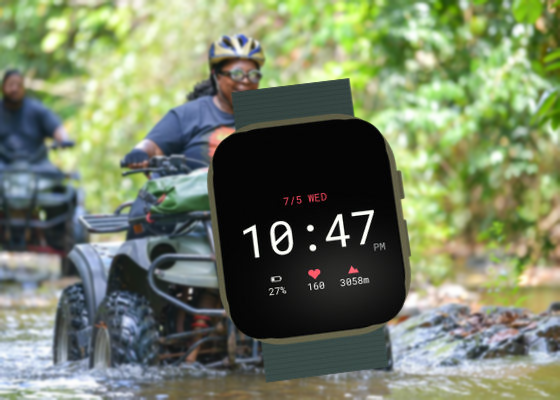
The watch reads 10:47
